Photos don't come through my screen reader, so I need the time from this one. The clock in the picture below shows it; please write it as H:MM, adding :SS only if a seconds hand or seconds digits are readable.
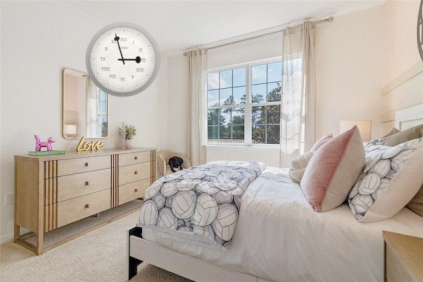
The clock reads 2:57
